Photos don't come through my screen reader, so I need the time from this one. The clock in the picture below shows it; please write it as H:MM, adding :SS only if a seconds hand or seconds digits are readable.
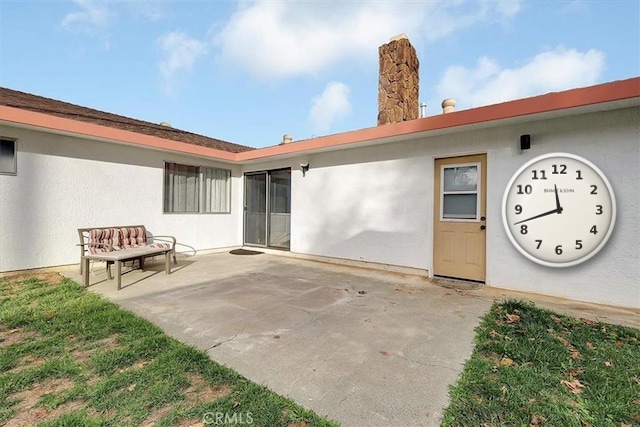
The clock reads 11:42
